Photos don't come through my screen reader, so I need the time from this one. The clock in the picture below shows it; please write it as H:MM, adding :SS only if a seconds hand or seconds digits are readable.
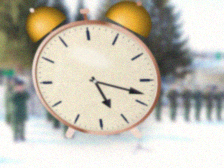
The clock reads 5:18
